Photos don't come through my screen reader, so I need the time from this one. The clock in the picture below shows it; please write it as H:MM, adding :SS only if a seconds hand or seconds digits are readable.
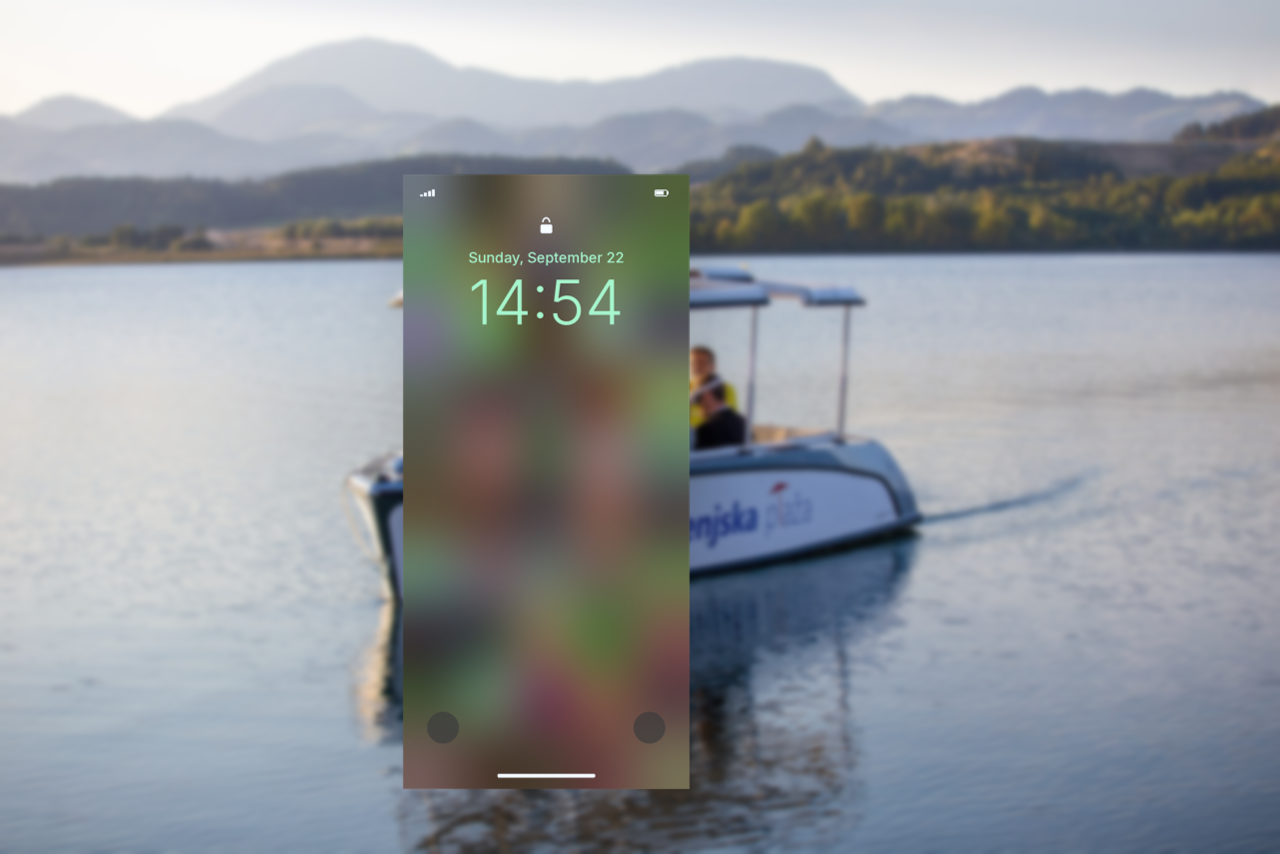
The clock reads 14:54
